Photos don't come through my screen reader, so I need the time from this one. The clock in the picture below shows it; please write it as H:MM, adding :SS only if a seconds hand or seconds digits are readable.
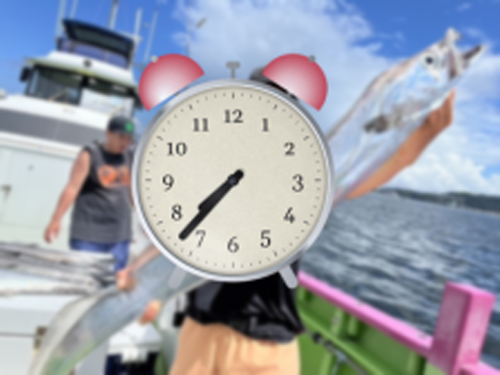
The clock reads 7:37
